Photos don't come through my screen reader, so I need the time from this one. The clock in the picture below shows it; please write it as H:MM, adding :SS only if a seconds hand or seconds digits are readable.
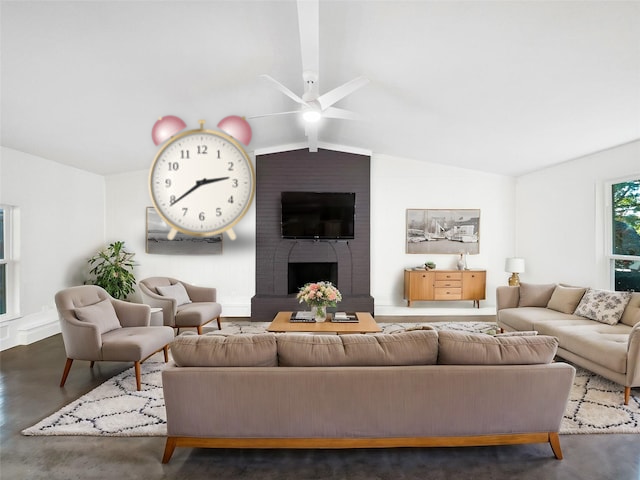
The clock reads 2:39
